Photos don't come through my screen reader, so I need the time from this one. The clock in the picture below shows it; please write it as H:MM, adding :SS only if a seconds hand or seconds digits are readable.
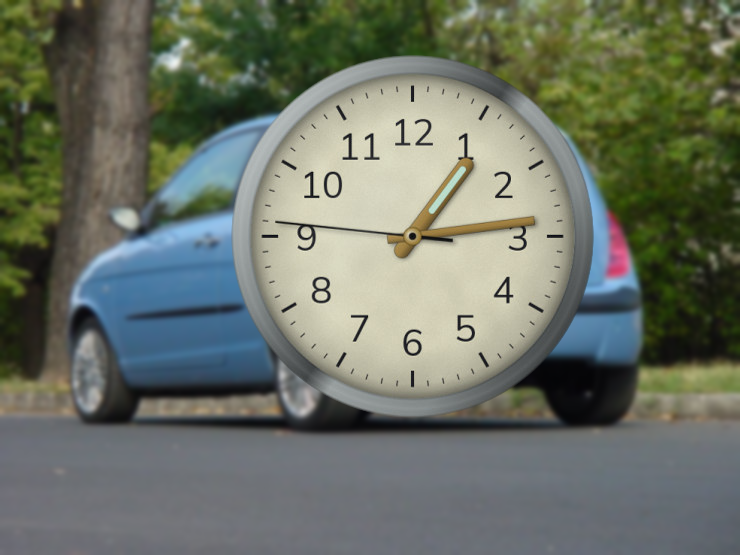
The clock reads 1:13:46
